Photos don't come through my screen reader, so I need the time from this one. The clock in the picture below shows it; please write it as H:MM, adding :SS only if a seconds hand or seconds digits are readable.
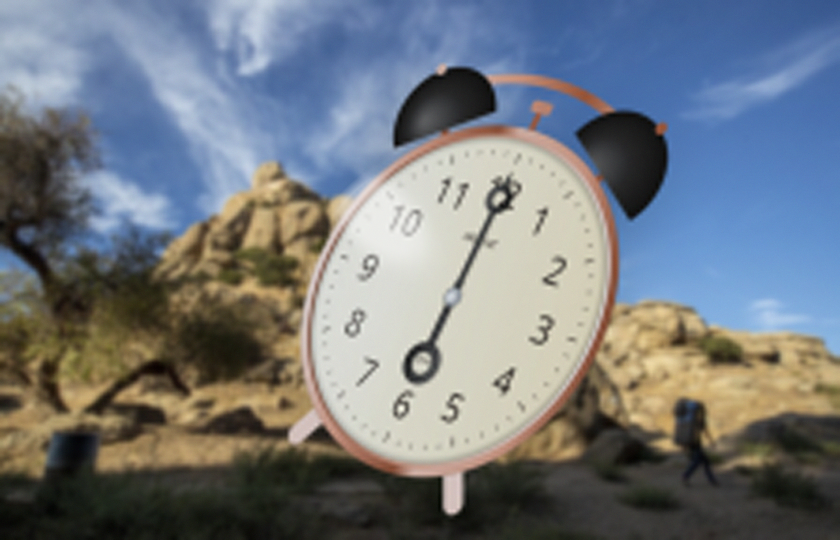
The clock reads 6:00
